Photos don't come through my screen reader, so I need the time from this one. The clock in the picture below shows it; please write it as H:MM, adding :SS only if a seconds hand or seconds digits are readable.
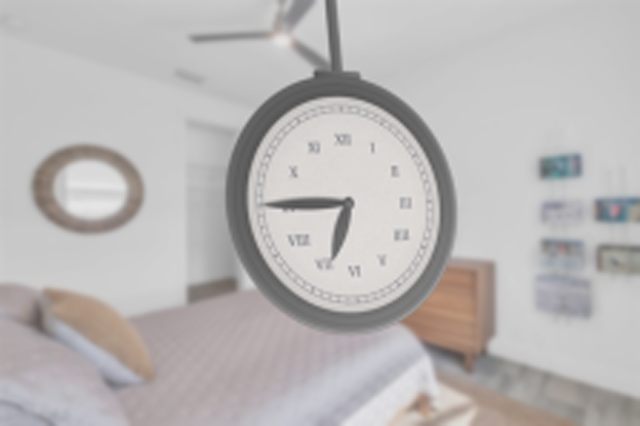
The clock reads 6:45
